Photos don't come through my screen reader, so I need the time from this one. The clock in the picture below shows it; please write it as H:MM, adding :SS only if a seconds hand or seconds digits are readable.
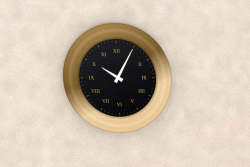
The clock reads 10:05
